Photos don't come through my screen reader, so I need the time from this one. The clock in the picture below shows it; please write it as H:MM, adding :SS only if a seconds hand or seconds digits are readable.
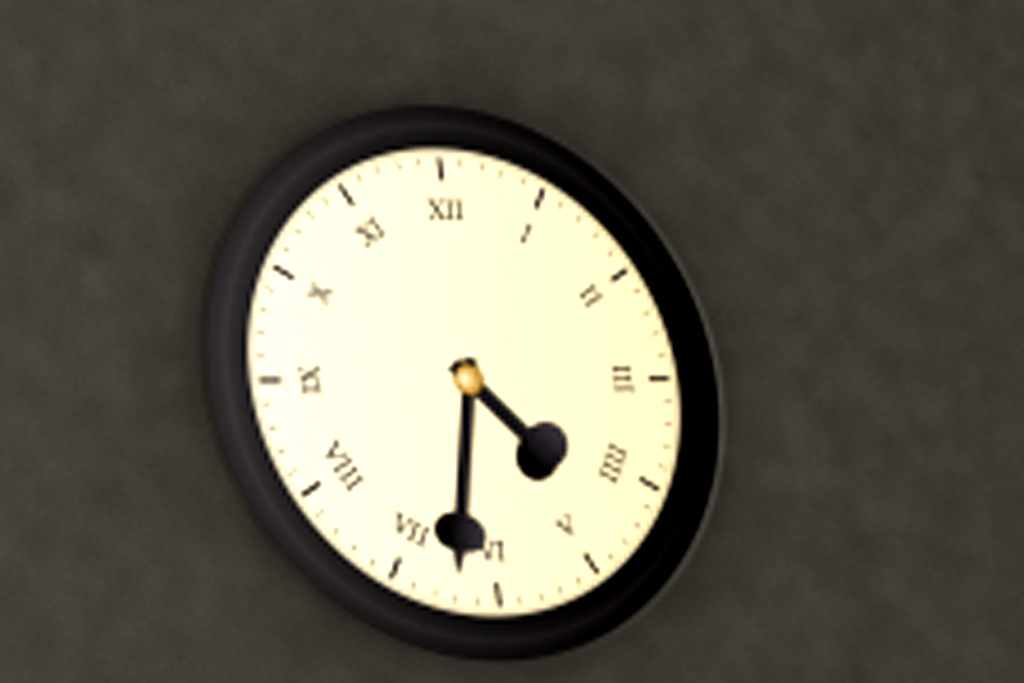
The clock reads 4:32
